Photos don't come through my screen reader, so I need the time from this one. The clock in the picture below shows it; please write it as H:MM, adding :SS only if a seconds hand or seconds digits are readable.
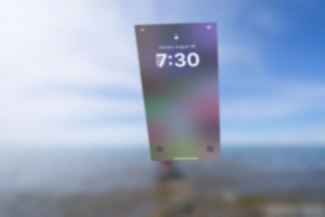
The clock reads 7:30
